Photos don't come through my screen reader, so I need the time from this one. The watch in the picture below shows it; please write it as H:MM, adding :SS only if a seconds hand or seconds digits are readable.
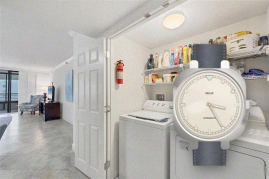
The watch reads 3:25
